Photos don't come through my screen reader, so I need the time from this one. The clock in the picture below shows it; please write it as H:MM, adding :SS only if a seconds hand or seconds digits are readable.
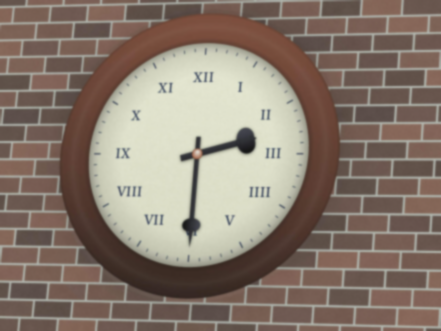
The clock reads 2:30
